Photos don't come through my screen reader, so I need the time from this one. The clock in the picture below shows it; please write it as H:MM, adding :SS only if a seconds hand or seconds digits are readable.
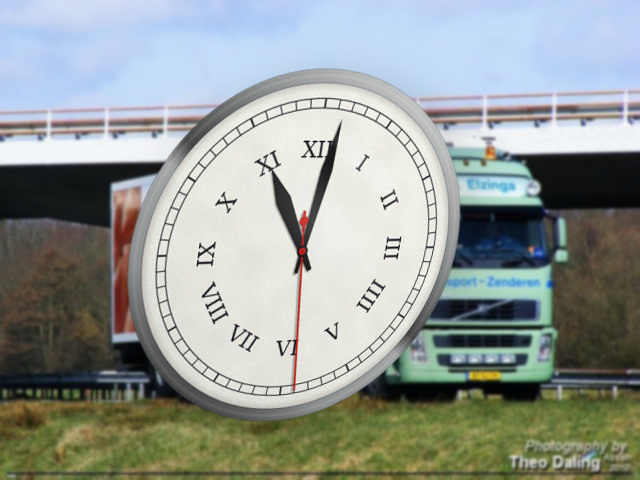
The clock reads 11:01:29
